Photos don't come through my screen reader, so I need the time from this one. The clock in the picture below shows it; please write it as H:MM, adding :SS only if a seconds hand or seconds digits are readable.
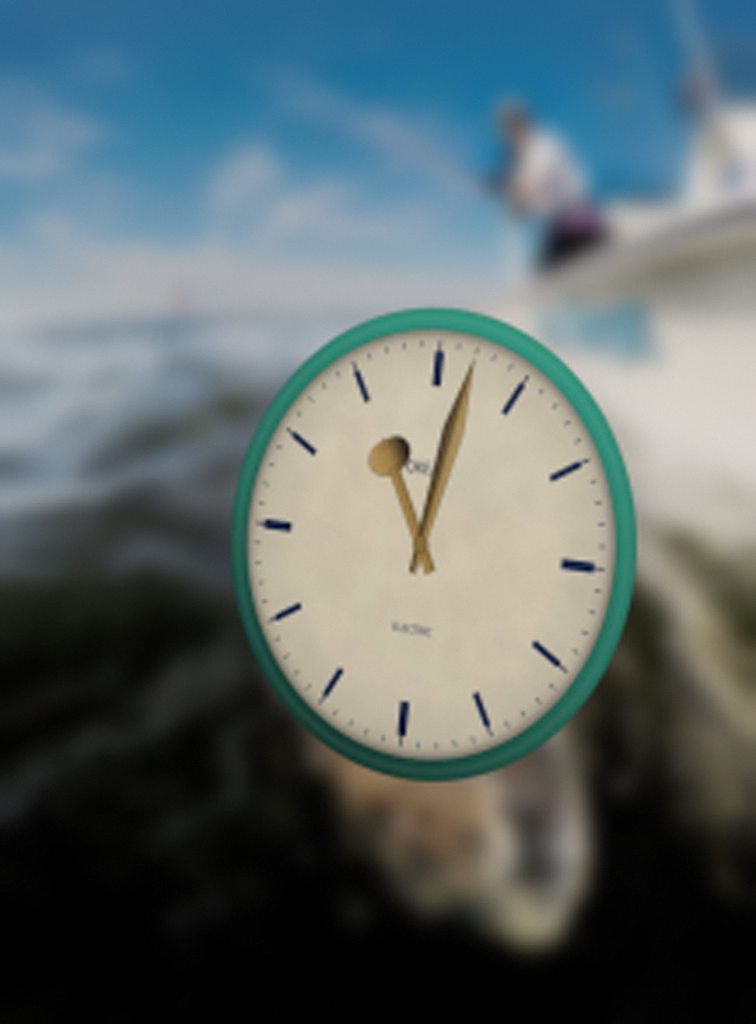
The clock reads 11:02
